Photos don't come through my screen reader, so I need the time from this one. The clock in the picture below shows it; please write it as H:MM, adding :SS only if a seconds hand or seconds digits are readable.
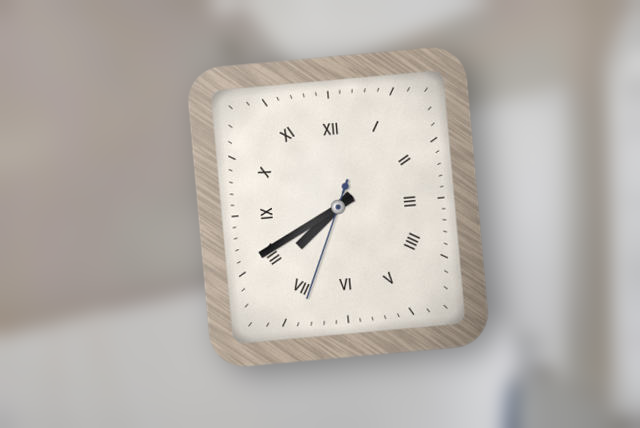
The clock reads 7:40:34
